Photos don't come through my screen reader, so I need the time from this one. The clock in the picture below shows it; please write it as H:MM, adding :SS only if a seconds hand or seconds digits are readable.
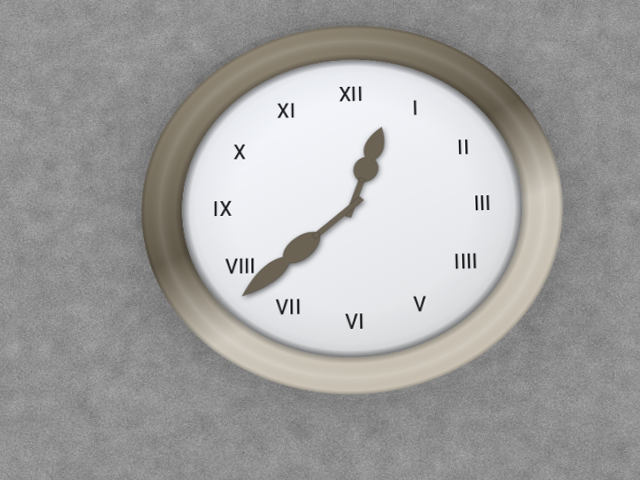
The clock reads 12:38
